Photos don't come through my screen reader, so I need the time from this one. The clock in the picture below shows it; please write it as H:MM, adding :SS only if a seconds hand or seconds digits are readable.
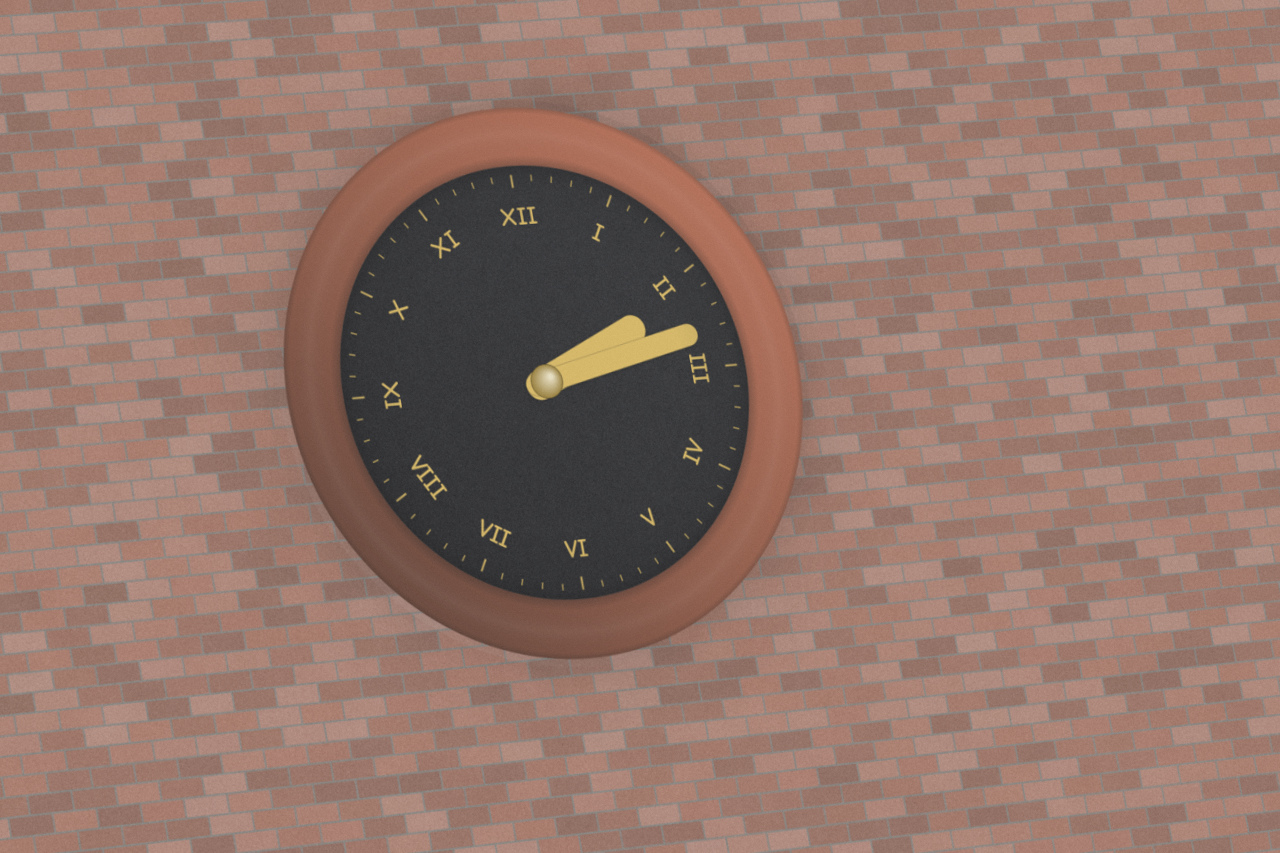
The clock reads 2:13
